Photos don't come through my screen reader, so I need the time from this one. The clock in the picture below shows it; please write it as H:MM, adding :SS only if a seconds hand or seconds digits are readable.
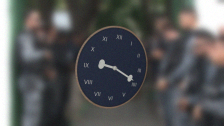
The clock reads 9:19
